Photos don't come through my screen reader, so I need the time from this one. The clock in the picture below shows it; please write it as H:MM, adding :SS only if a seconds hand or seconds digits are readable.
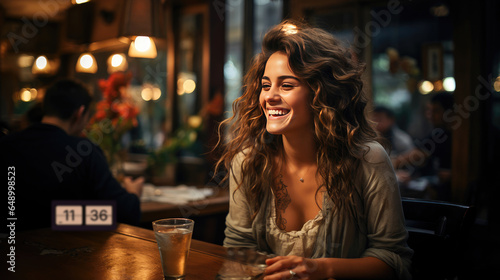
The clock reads 11:36
